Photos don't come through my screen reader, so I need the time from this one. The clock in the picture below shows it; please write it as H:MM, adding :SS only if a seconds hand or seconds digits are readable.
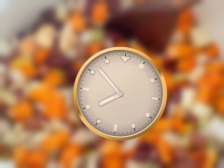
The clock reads 7:52
